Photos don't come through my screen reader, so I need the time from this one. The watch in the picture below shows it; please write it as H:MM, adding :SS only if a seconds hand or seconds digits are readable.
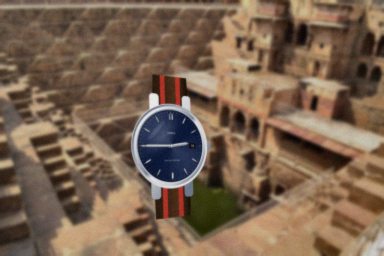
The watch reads 2:45
